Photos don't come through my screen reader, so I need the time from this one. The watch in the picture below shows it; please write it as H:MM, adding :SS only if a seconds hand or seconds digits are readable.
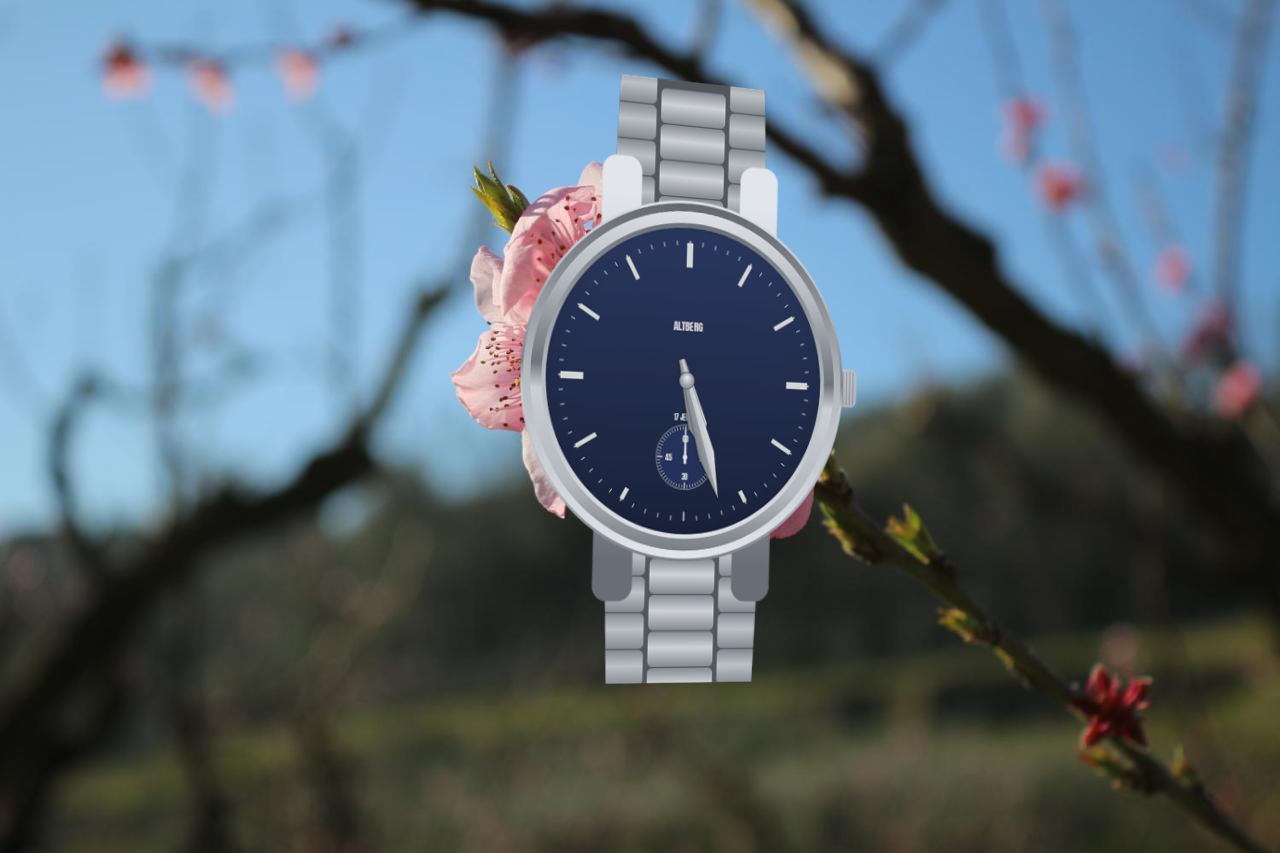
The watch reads 5:27
